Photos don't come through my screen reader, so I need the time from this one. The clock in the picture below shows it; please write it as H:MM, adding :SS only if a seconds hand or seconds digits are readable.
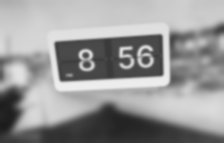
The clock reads 8:56
